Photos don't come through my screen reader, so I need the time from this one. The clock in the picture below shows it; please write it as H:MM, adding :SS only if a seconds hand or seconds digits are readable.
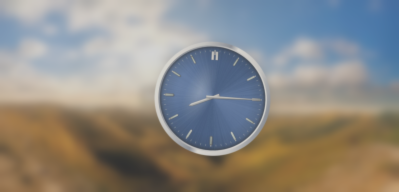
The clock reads 8:15
